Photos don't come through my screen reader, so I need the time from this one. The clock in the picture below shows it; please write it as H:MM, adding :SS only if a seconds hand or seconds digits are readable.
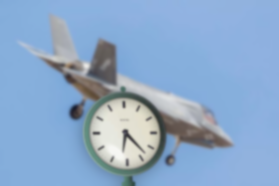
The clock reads 6:23
